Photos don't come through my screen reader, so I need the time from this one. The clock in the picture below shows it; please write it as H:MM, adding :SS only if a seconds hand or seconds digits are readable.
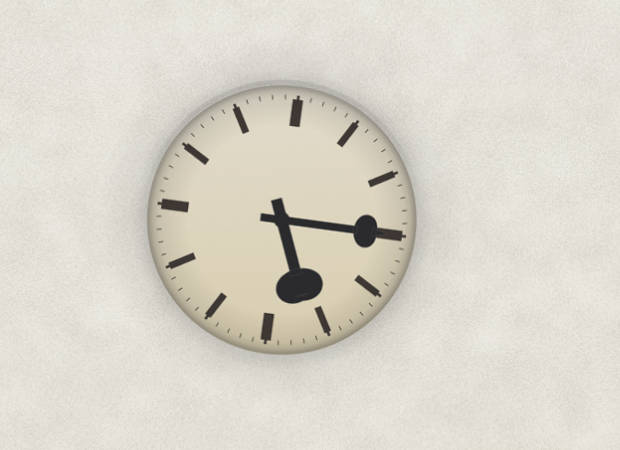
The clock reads 5:15
